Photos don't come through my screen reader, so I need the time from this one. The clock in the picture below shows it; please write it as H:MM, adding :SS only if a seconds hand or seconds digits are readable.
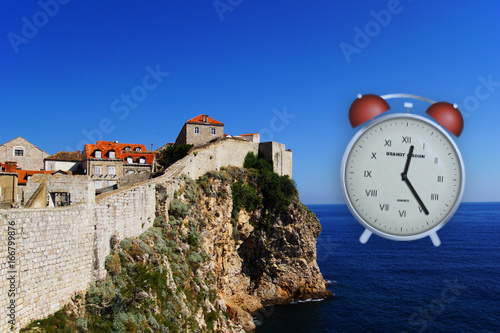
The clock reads 12:24
